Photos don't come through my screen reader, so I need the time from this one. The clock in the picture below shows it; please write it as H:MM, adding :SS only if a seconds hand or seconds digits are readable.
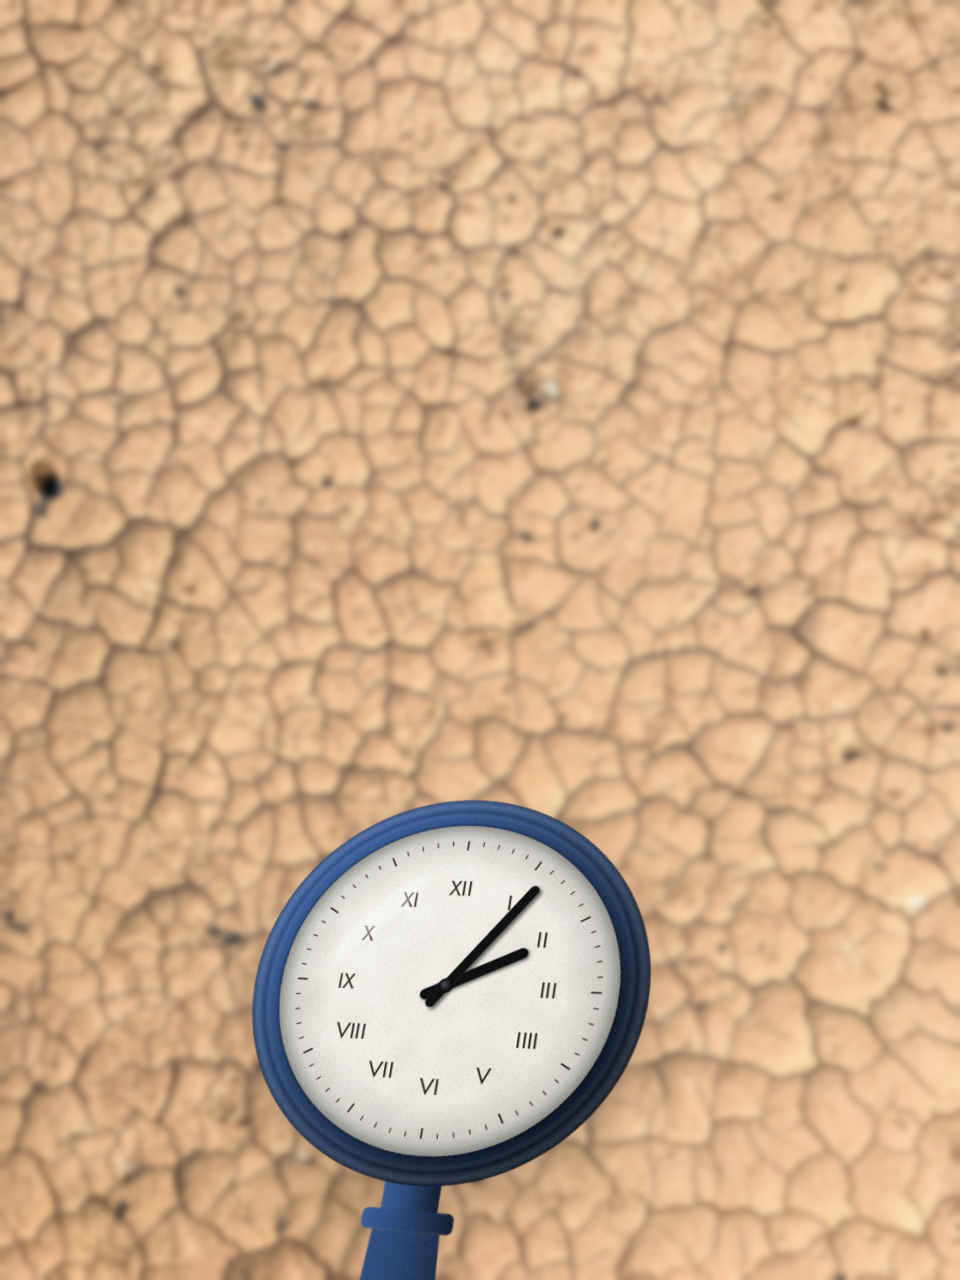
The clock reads 2:06
